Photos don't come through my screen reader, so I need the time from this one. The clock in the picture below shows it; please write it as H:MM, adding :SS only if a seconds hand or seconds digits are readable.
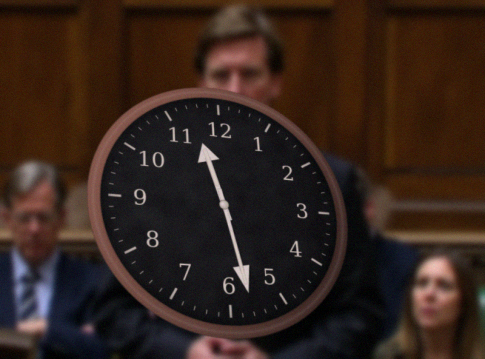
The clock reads 11:28
